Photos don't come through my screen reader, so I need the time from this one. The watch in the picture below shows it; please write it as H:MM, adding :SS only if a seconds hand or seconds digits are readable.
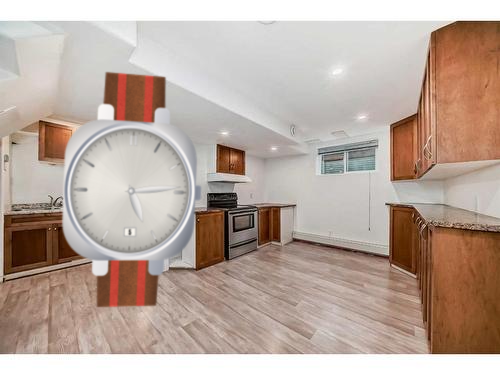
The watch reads 5:14
